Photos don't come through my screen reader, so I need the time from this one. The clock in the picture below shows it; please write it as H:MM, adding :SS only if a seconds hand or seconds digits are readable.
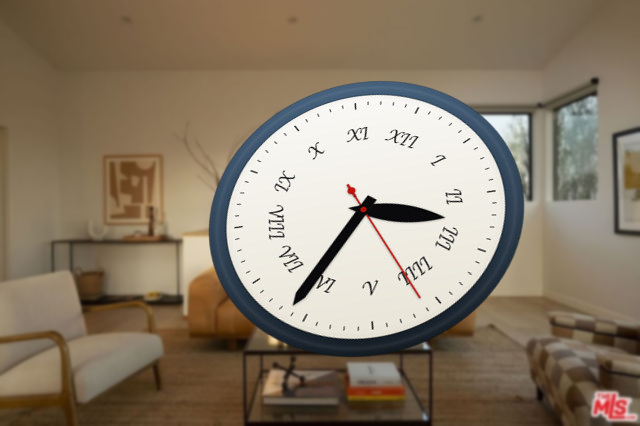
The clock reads 2:31:21
